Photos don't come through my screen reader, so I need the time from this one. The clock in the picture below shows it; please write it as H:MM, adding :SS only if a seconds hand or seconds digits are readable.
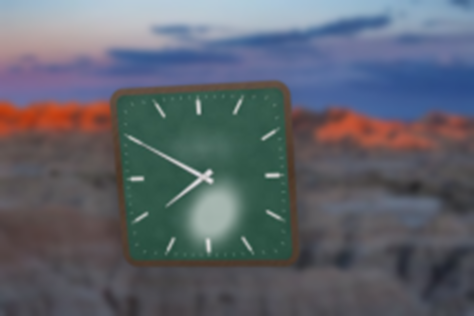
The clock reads 7:50
